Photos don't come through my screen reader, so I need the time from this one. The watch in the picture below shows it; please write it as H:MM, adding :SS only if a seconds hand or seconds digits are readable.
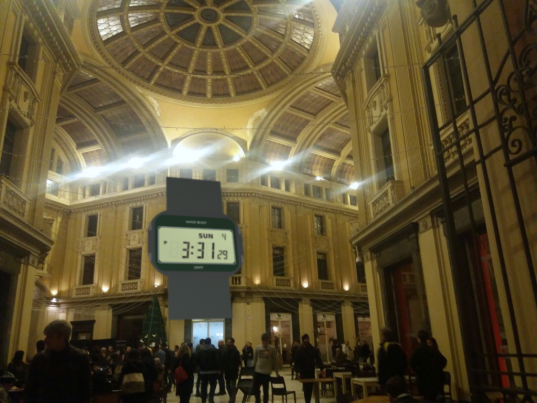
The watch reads 3:31
